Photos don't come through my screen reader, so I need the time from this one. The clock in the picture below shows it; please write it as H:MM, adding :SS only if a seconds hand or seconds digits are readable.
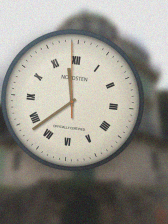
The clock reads 11:37:59
